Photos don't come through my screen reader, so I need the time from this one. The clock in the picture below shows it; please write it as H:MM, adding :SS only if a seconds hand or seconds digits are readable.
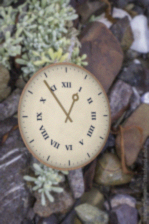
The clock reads 12:54
